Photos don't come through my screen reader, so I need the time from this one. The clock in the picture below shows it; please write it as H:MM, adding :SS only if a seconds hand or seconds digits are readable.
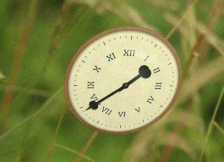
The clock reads 1:39
